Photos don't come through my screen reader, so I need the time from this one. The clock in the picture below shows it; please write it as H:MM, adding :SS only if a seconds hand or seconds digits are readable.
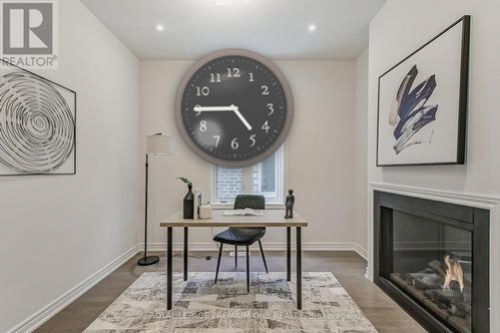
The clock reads 4:45
